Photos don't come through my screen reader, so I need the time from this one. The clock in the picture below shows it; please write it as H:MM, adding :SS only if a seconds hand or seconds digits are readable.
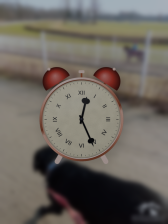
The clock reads 12:26
